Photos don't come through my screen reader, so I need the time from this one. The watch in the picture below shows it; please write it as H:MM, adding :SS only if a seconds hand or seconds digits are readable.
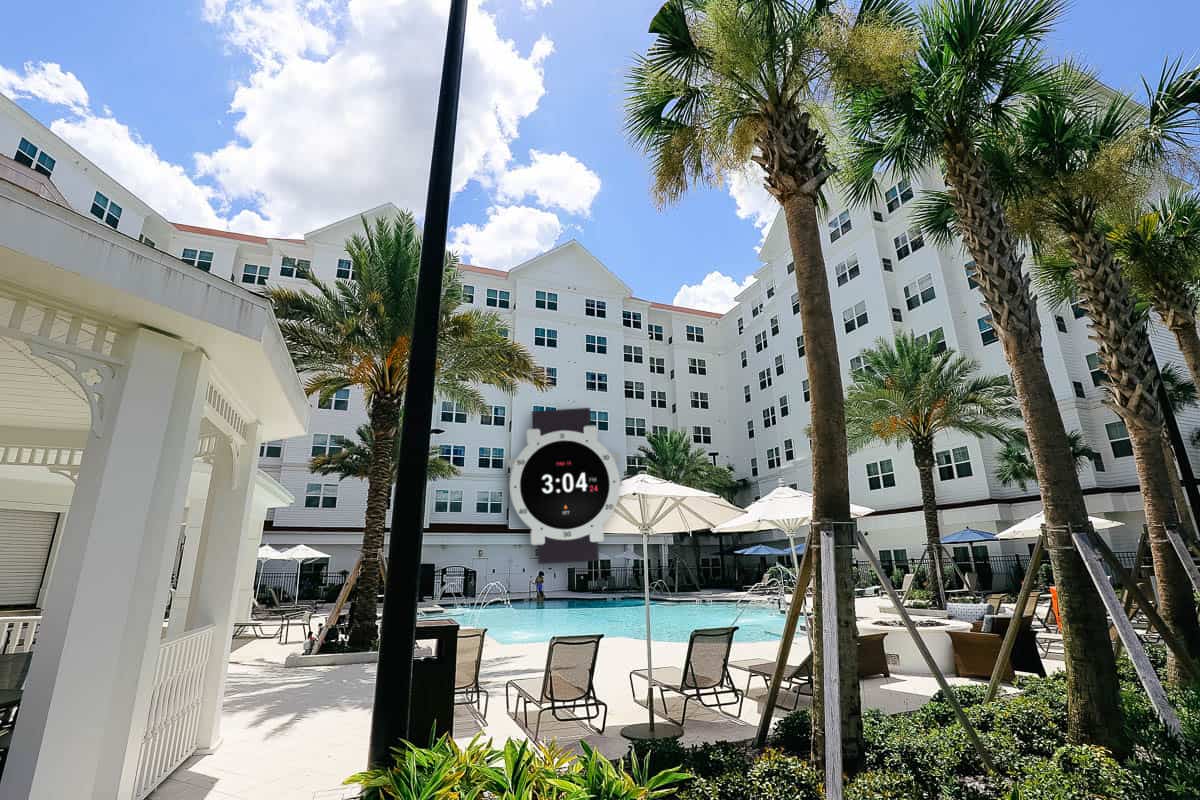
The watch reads 3:04
